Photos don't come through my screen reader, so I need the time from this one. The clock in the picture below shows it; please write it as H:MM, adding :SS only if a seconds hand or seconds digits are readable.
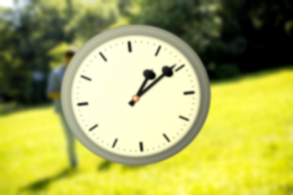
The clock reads 1:09
